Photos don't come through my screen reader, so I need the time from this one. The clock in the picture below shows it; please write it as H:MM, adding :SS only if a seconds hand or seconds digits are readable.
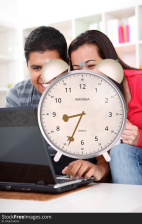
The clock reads 8:34
